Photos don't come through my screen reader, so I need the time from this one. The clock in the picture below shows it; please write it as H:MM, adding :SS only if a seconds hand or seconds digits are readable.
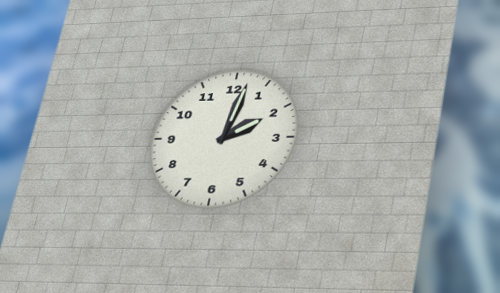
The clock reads 2:02
